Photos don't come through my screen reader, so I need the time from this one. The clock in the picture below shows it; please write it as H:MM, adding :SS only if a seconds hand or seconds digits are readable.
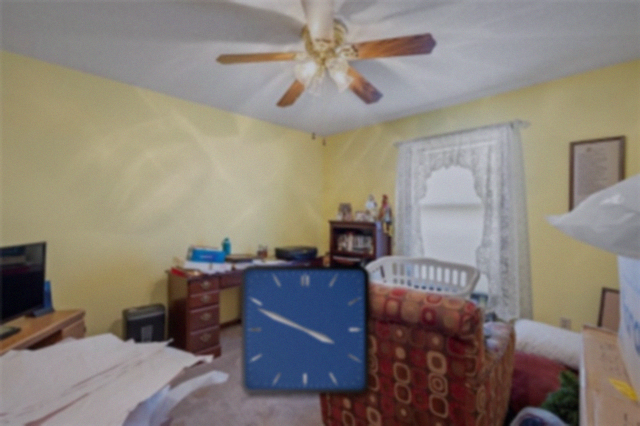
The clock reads 3:49
